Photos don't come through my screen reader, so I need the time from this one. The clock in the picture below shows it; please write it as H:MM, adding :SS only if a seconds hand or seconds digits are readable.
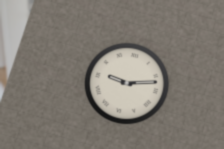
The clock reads 9:12
